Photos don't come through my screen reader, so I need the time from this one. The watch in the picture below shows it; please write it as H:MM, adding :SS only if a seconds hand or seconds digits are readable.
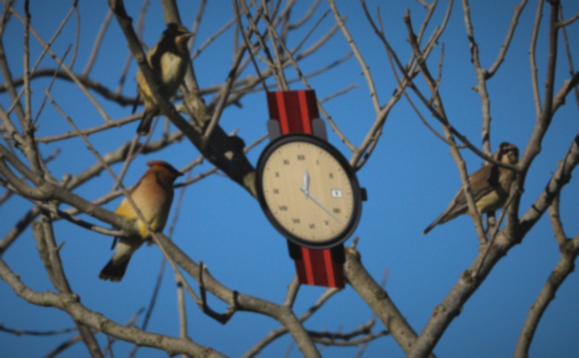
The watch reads 12:22
